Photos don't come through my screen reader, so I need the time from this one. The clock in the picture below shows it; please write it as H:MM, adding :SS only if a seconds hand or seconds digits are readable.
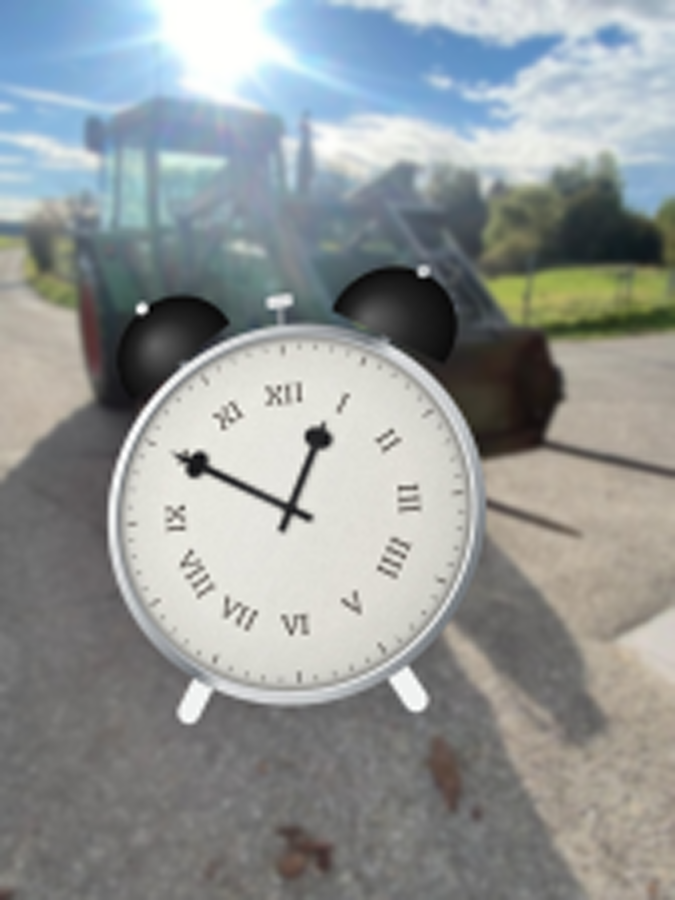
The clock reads 12:50
